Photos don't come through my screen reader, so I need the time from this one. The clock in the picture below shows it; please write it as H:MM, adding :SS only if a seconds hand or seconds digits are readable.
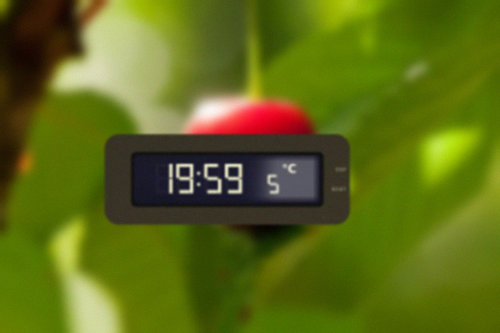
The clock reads 19:59
